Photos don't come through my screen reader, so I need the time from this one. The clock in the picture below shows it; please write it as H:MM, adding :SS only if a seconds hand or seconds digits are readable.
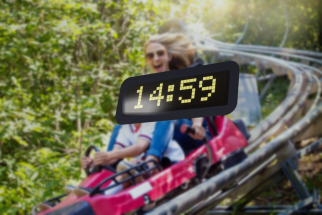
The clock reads 14:59
